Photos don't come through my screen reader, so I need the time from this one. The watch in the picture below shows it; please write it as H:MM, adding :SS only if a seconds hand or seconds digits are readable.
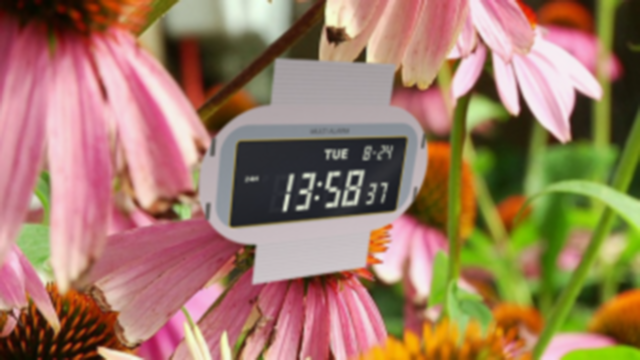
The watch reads 13:58:37
